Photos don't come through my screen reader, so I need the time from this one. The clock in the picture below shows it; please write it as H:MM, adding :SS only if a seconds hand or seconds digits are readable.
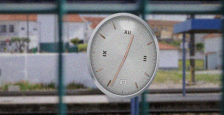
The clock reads 12:34
